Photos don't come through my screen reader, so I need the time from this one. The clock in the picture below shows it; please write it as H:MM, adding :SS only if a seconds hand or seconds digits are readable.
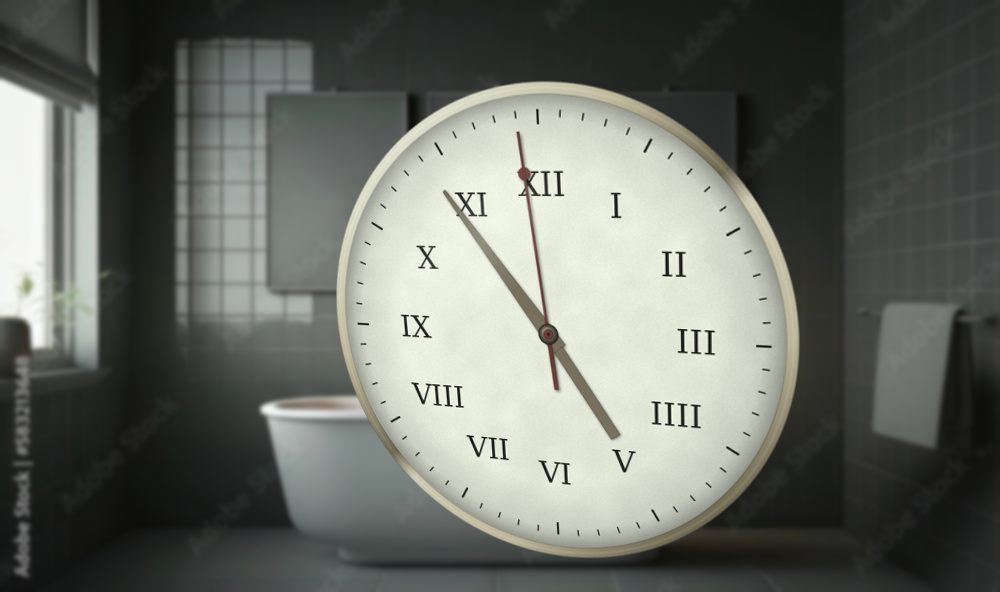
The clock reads 4:53:59
